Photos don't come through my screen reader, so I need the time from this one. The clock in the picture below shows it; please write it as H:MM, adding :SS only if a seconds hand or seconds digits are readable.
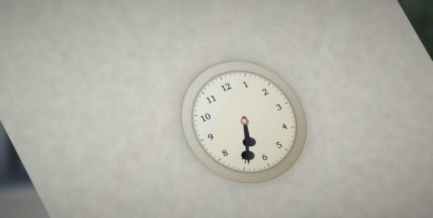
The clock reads 6:34
